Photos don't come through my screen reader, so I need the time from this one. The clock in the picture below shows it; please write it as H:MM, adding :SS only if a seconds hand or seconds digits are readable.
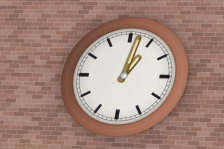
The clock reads 1:02
